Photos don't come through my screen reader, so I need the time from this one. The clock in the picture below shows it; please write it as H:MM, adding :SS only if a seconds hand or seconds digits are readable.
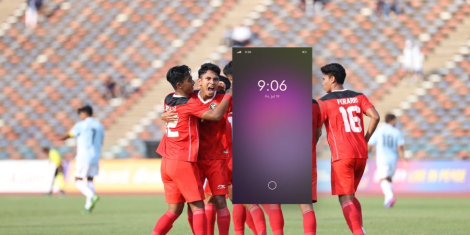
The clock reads 9:06
